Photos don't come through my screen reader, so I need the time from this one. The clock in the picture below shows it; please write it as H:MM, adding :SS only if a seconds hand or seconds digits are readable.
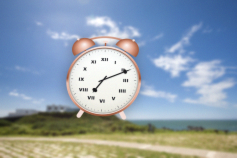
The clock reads 7:11
